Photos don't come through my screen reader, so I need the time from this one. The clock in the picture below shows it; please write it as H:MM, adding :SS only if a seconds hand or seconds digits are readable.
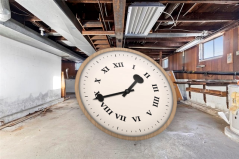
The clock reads 1:44
